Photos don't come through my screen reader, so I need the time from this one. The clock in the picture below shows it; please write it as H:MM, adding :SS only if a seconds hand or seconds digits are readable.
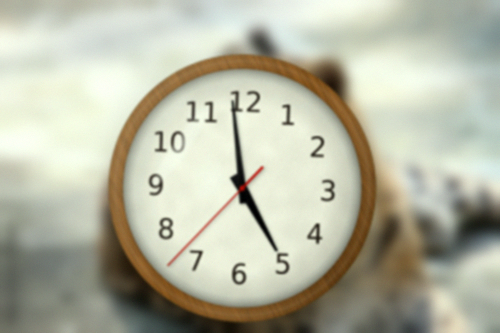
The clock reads 4:58:37
